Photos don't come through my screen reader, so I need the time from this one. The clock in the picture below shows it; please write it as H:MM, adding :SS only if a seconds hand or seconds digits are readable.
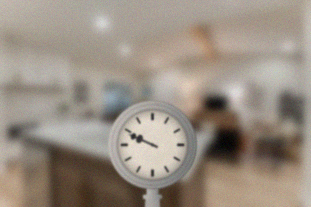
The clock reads 9:49
